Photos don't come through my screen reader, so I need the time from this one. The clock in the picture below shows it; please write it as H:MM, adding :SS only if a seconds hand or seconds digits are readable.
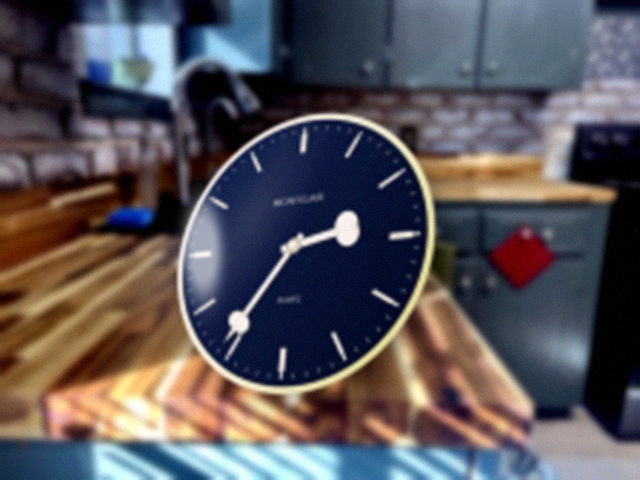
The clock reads 2:36
